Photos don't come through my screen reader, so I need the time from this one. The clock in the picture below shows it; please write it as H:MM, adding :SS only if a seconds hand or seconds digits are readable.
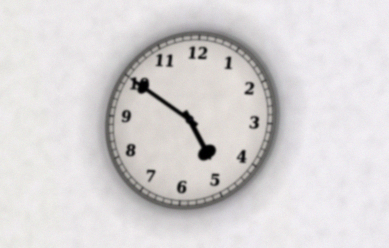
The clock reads 4:50
